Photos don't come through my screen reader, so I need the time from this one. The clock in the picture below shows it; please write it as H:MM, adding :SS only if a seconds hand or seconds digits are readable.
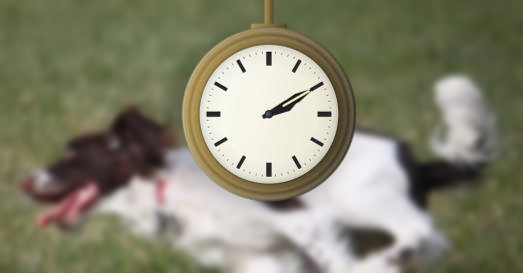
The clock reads 2:10
